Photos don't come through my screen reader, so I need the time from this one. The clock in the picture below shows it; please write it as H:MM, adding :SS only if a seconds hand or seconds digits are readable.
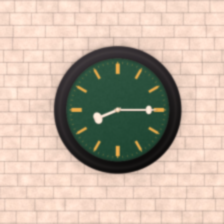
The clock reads 8:15
